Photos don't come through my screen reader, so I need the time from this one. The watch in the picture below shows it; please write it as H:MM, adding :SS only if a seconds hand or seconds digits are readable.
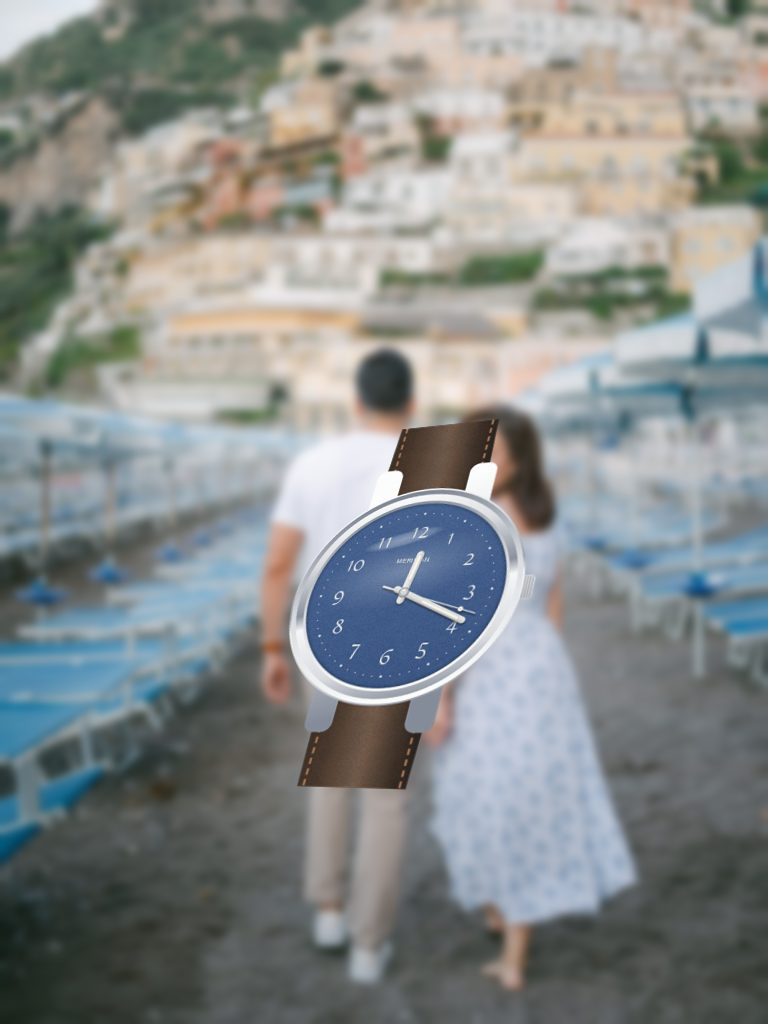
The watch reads 12:19:18
